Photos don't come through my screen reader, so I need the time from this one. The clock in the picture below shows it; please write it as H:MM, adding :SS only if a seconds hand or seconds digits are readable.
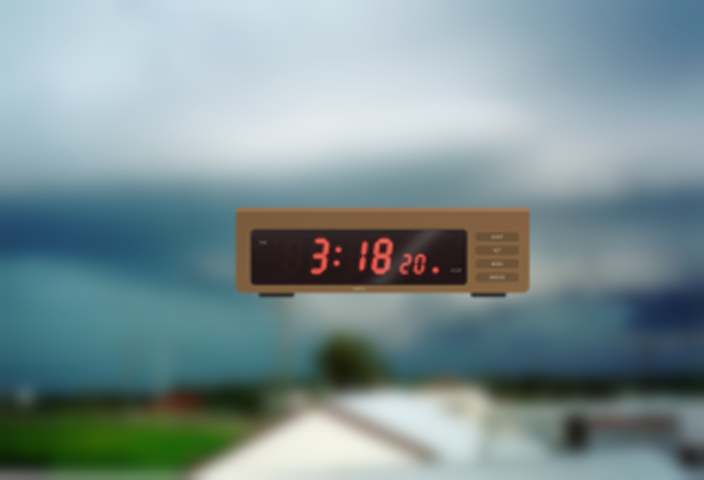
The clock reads 3:18:20
